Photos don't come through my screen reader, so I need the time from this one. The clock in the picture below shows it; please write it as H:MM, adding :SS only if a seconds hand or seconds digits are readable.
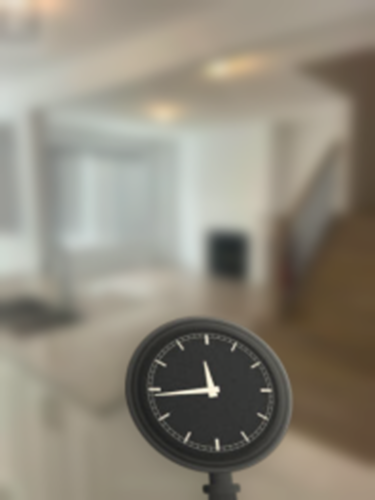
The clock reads 11:44
